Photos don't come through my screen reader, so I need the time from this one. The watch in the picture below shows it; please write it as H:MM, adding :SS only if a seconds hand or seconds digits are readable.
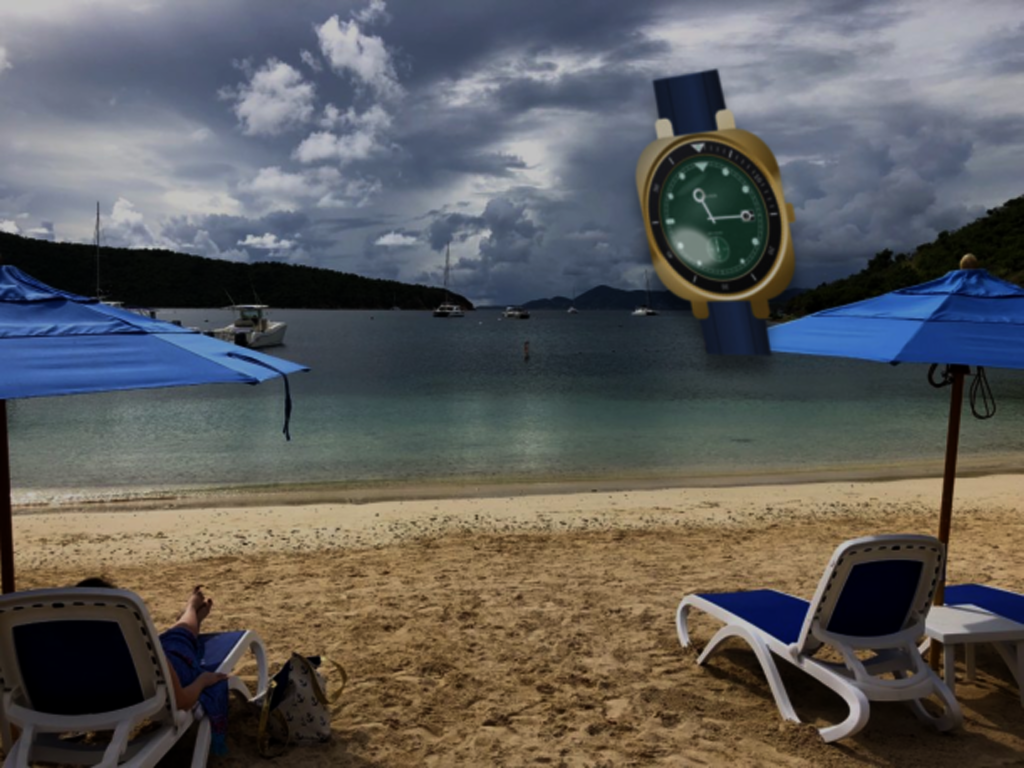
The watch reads 11:15
